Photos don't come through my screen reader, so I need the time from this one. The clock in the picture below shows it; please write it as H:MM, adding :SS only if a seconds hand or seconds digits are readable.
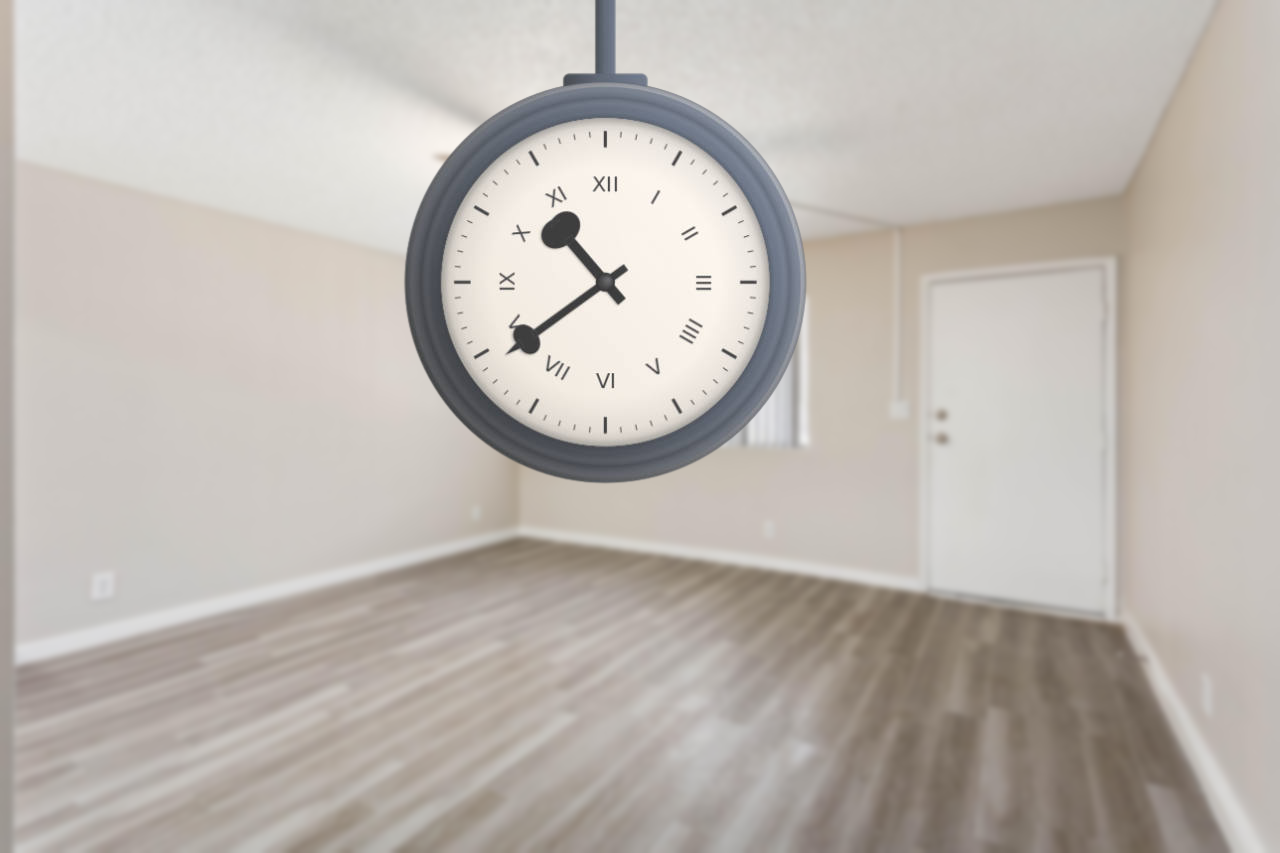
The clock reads 10:39
